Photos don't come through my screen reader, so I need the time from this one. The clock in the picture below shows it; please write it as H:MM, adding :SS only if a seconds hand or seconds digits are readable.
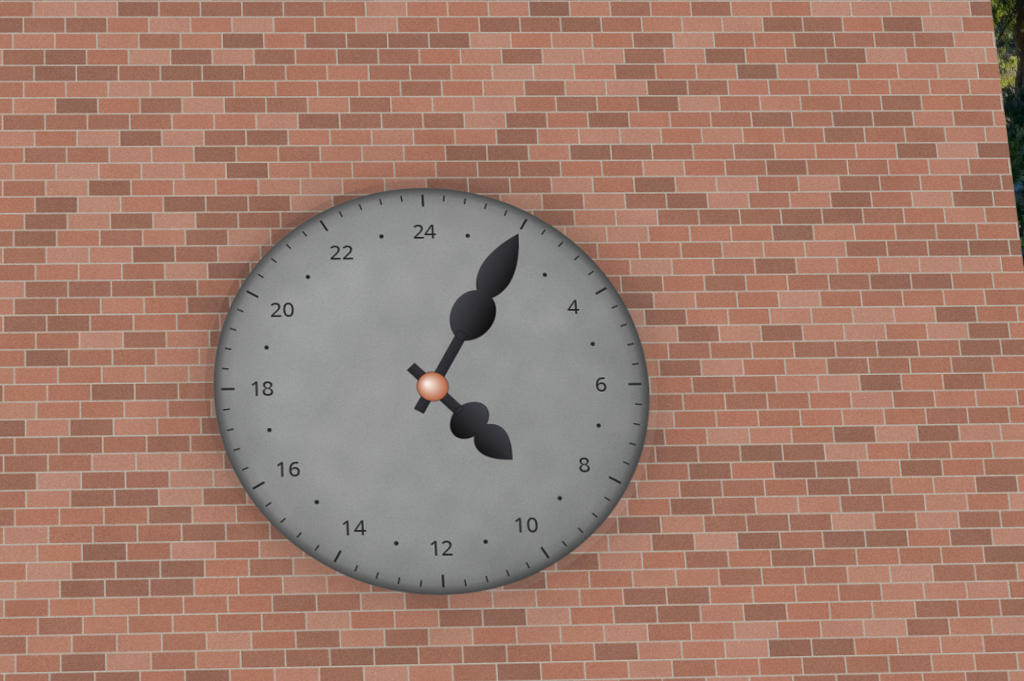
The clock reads 9:05
